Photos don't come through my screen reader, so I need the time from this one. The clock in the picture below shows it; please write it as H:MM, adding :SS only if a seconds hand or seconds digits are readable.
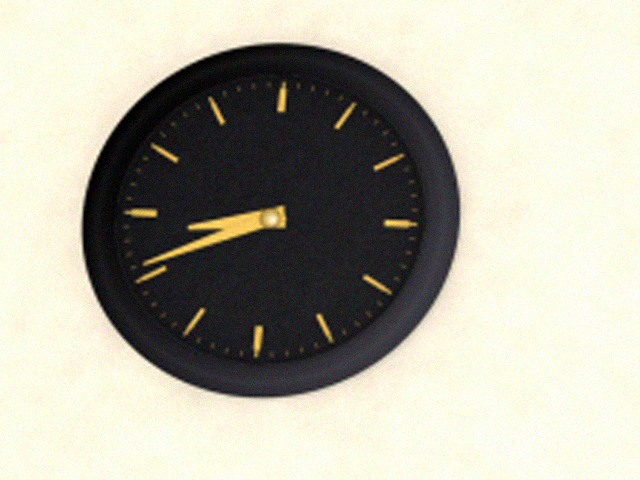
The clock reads 8:41
